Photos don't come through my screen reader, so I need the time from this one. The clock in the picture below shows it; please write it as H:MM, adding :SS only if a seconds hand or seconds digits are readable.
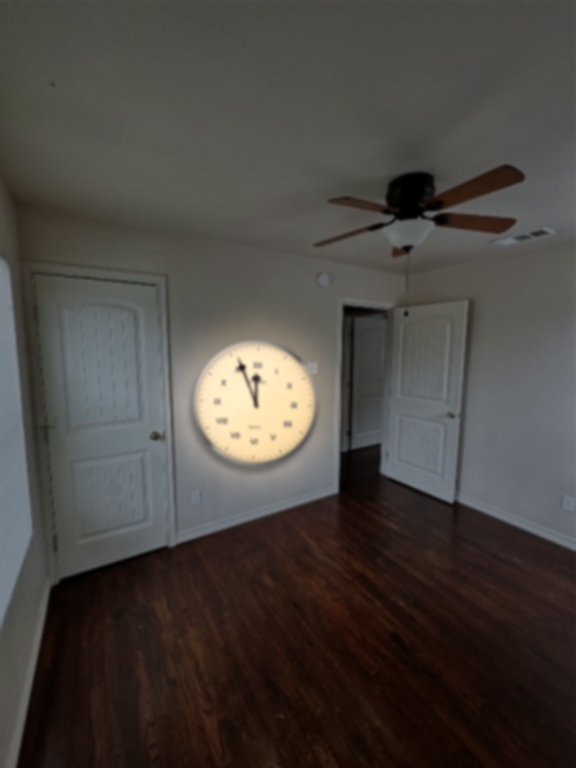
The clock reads 11:56
